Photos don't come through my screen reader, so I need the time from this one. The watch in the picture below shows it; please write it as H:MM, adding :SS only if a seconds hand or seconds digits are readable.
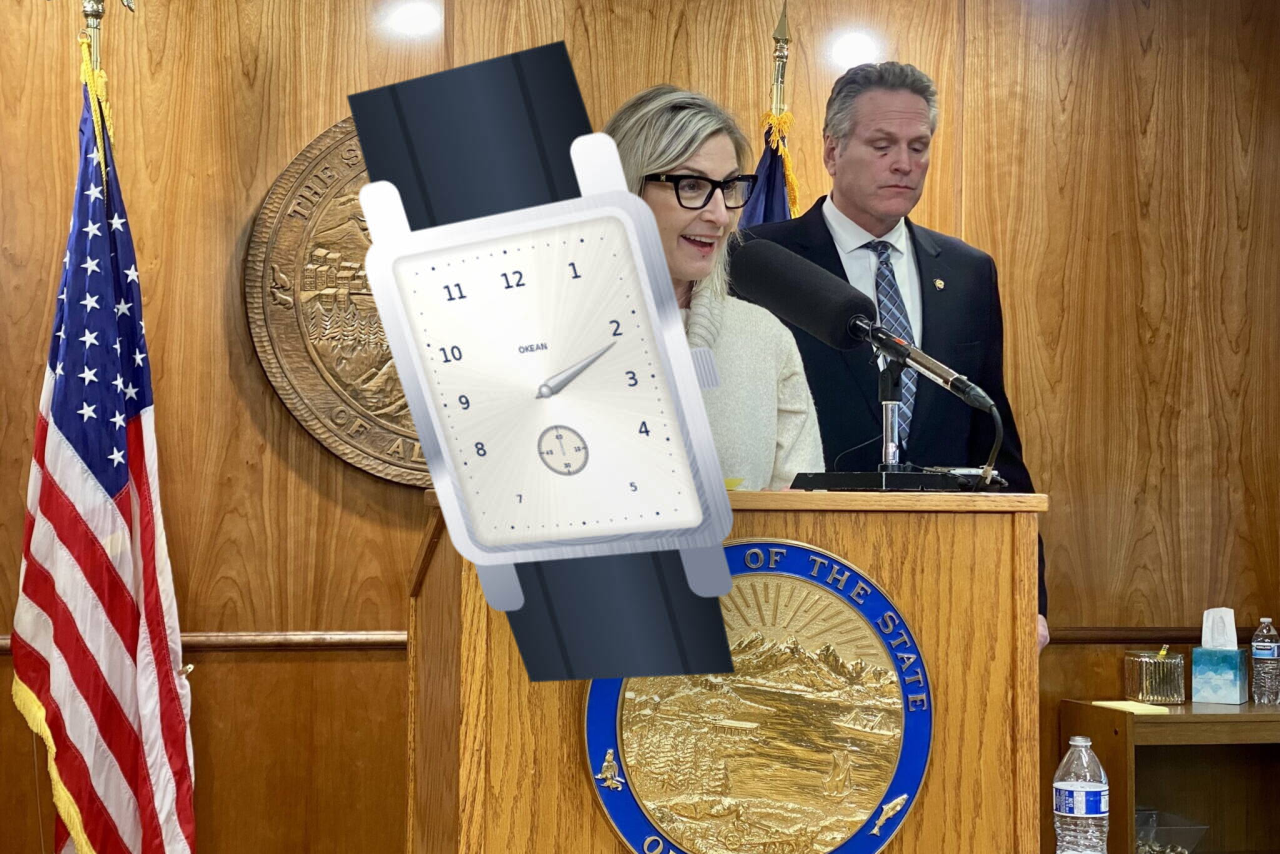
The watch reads 2:11
